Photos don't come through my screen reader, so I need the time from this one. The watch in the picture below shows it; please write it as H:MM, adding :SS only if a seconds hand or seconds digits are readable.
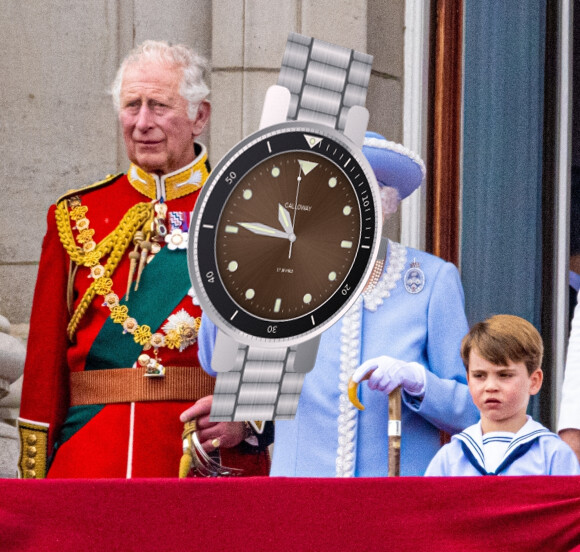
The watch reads 10:45:59
